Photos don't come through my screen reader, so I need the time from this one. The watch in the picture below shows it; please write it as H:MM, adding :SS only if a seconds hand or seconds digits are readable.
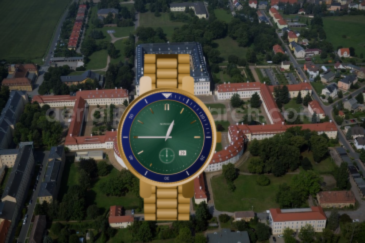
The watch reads 12:45
